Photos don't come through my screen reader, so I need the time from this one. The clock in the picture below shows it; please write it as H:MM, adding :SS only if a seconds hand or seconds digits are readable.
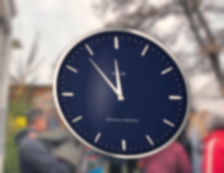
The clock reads 11:54
